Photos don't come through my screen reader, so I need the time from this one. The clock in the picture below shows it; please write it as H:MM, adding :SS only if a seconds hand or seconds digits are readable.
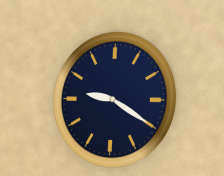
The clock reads 9:20
